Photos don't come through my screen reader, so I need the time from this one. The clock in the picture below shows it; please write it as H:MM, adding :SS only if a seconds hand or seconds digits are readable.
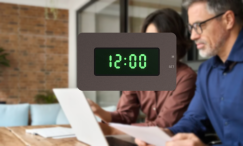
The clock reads 12:00
